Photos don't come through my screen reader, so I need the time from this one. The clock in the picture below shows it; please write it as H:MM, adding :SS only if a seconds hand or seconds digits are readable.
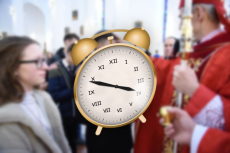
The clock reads 3:49
